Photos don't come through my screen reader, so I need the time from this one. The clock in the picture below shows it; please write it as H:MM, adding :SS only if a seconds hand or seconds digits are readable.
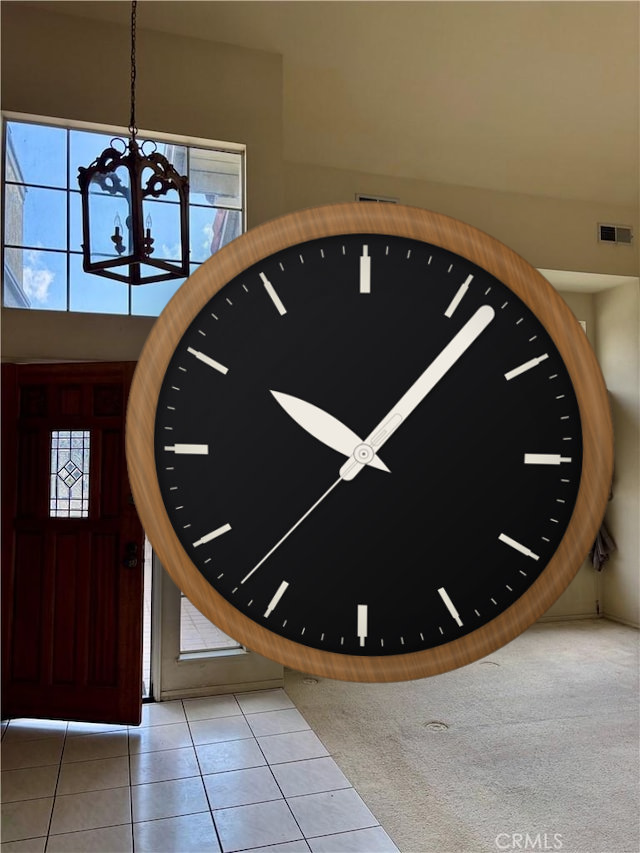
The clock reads 10:06:37
